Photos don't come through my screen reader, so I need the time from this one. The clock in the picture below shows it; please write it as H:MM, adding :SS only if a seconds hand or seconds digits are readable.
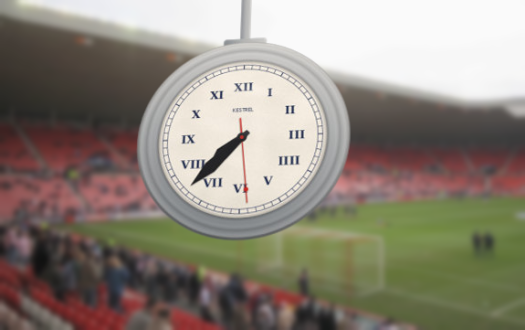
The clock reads 7:37:29
